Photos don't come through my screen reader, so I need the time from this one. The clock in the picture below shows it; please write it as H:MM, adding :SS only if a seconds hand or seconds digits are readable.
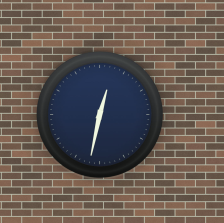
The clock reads 12:32
